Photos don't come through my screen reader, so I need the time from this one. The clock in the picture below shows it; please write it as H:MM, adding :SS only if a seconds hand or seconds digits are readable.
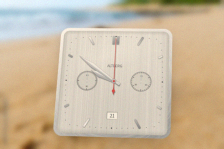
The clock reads 9:51
